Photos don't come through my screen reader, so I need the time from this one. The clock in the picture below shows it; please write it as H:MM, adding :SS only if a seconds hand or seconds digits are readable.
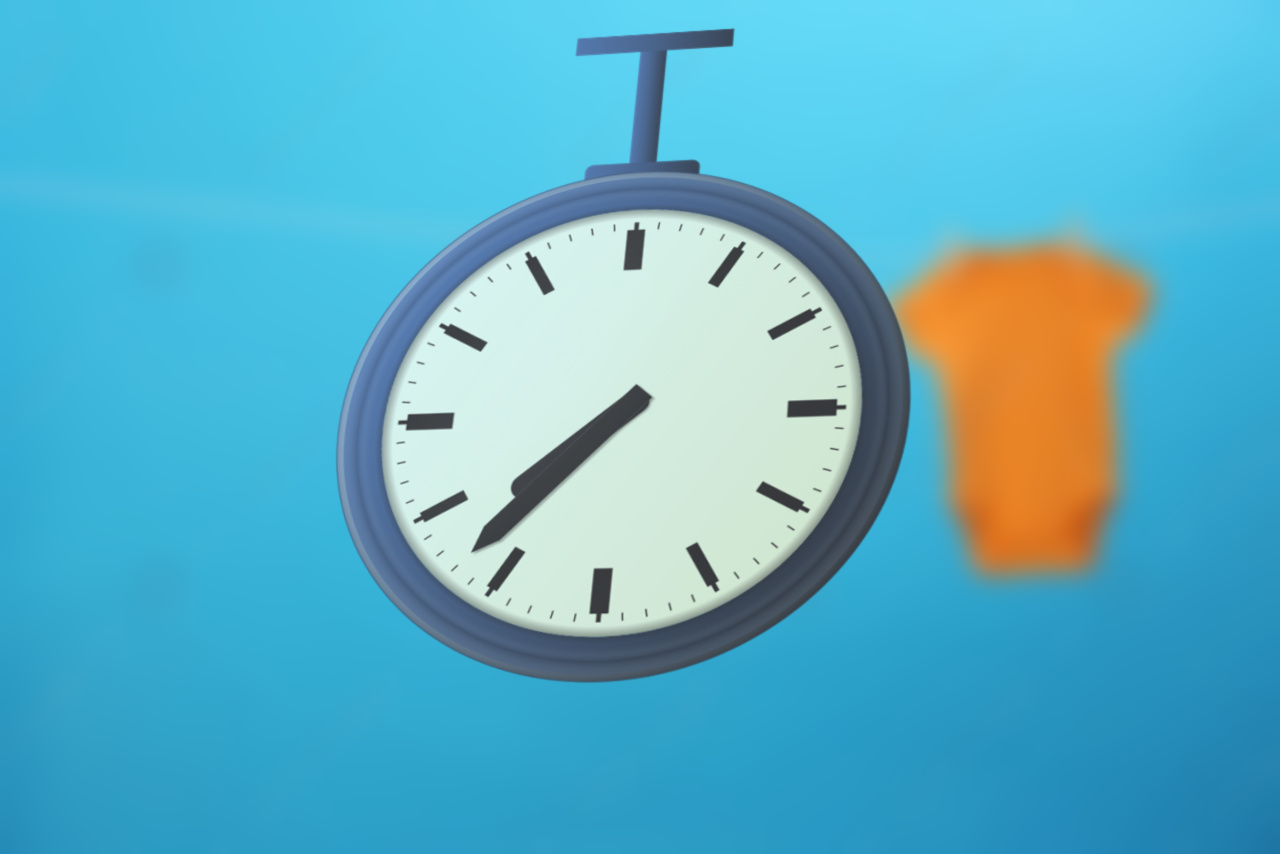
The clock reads 7:37
